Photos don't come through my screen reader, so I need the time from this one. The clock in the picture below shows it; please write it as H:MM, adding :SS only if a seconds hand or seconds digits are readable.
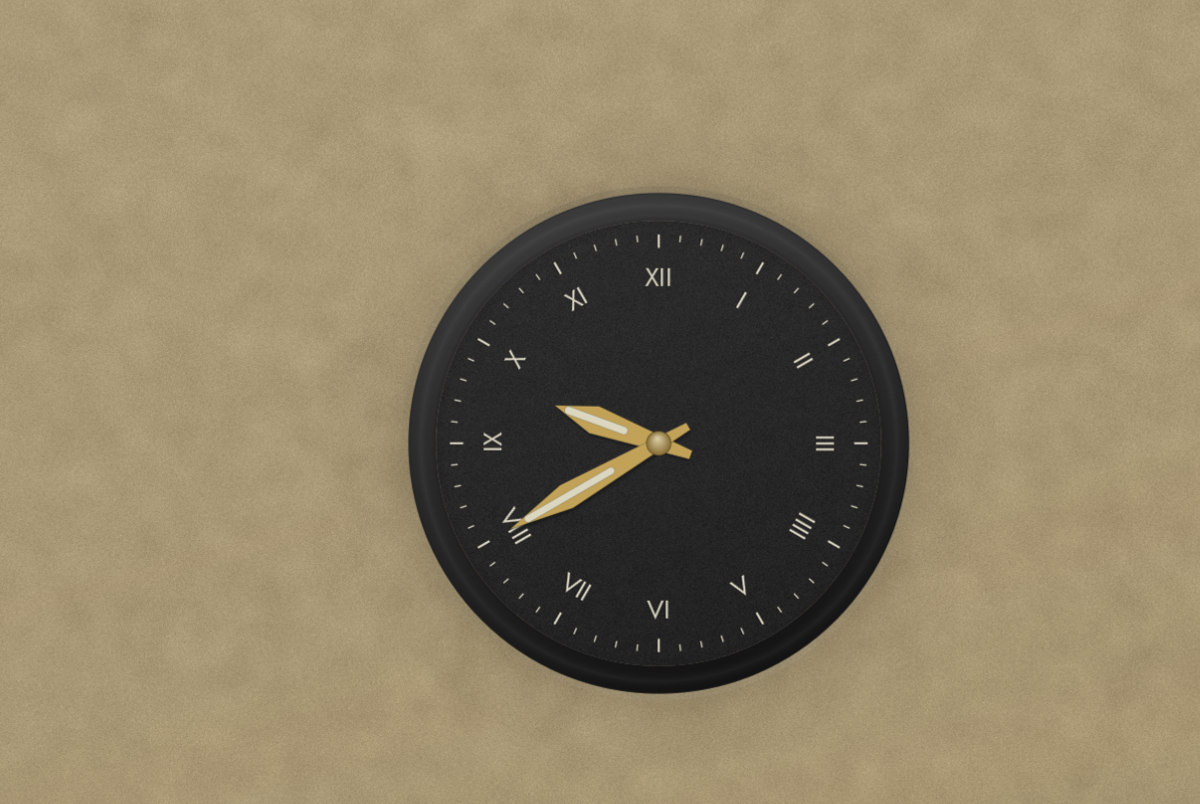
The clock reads 9:40
